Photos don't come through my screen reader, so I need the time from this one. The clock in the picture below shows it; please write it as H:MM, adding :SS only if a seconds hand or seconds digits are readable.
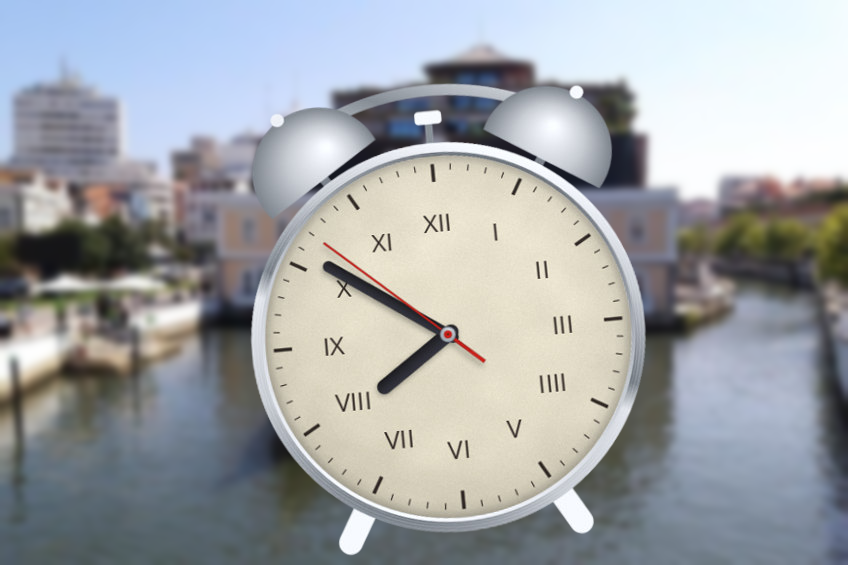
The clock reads 7:50:52
